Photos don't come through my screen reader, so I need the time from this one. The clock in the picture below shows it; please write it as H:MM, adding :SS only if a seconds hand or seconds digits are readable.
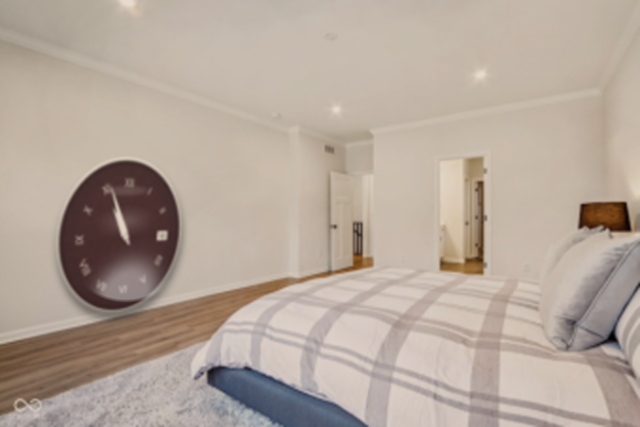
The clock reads 10:56
